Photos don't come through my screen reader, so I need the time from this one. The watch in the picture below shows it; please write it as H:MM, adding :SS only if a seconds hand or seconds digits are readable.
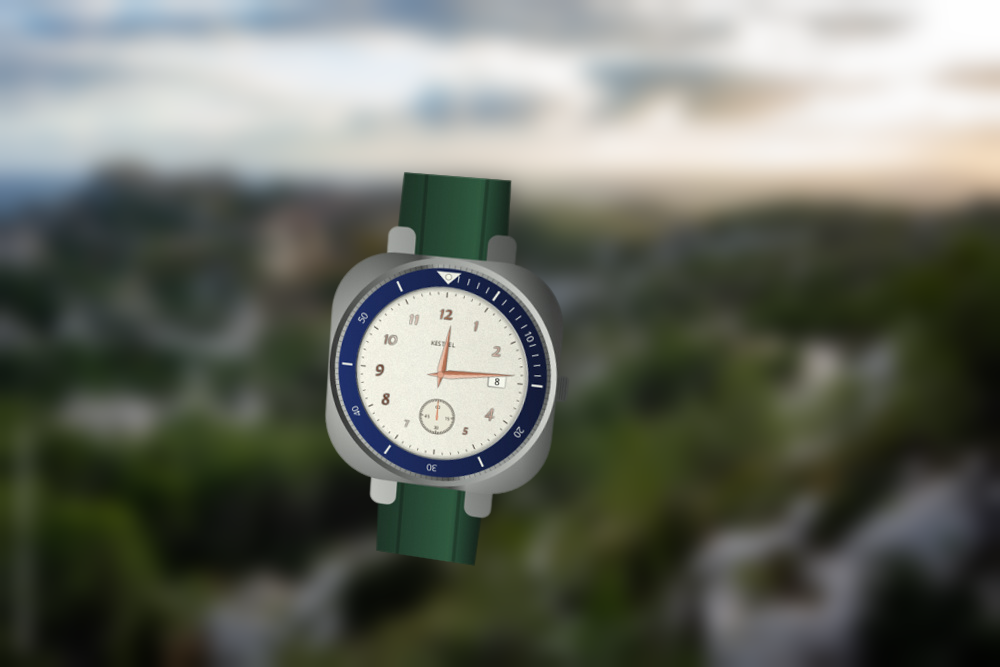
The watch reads 12:14
